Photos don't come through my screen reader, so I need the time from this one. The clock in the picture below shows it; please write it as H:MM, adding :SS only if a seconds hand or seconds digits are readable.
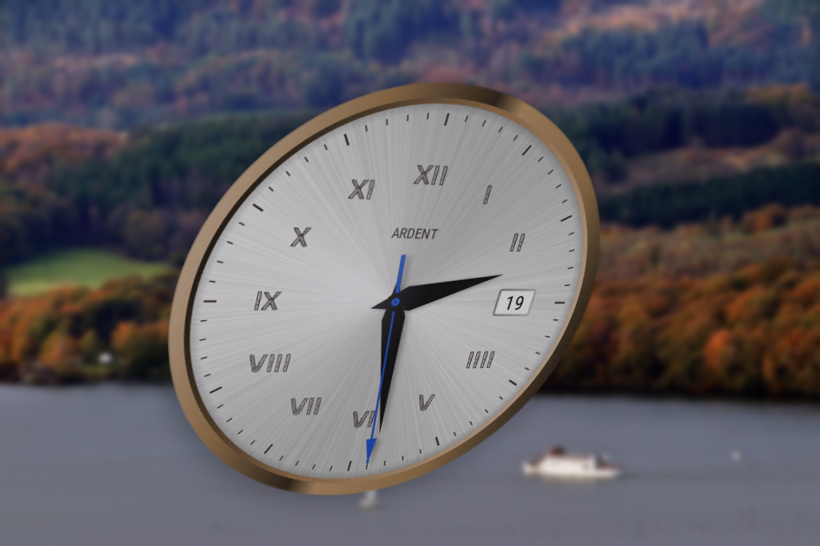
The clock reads 2:28:29
